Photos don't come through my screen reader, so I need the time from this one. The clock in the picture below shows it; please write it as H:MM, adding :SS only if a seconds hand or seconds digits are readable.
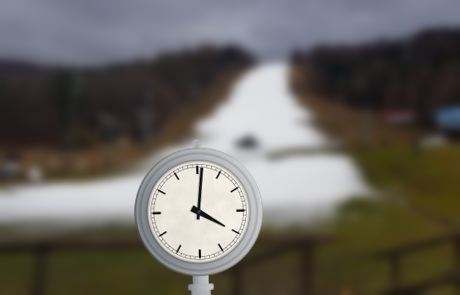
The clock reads 4:01
